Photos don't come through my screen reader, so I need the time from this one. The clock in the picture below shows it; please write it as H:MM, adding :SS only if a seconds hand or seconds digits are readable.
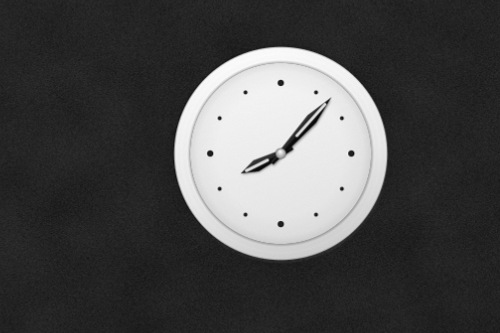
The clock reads 8:07
